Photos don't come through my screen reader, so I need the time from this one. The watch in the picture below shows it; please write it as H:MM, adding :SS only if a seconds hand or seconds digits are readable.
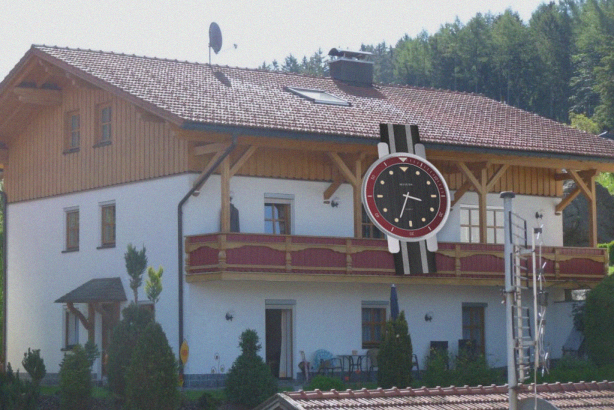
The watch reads 3:34
